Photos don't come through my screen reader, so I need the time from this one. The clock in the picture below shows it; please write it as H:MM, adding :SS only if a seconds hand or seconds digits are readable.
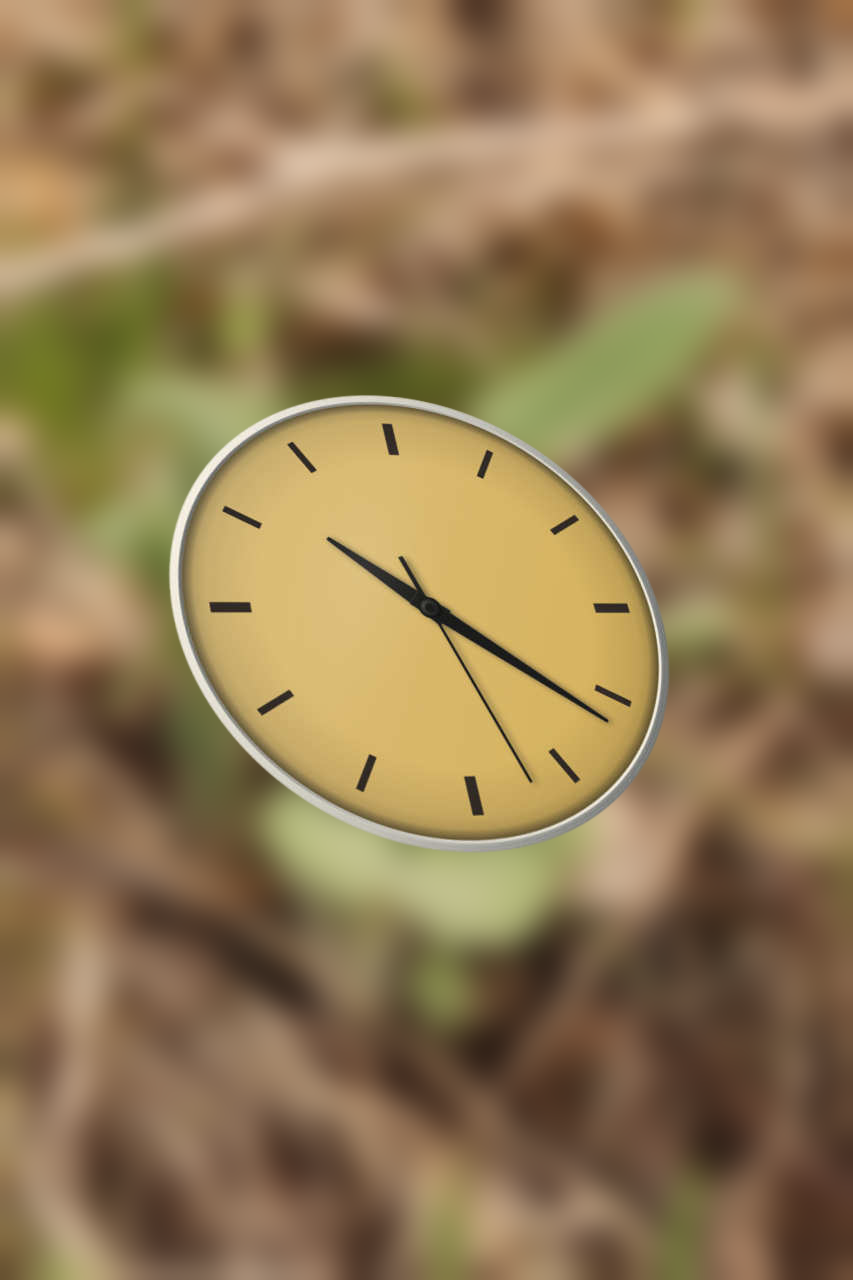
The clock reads 10:21:27
